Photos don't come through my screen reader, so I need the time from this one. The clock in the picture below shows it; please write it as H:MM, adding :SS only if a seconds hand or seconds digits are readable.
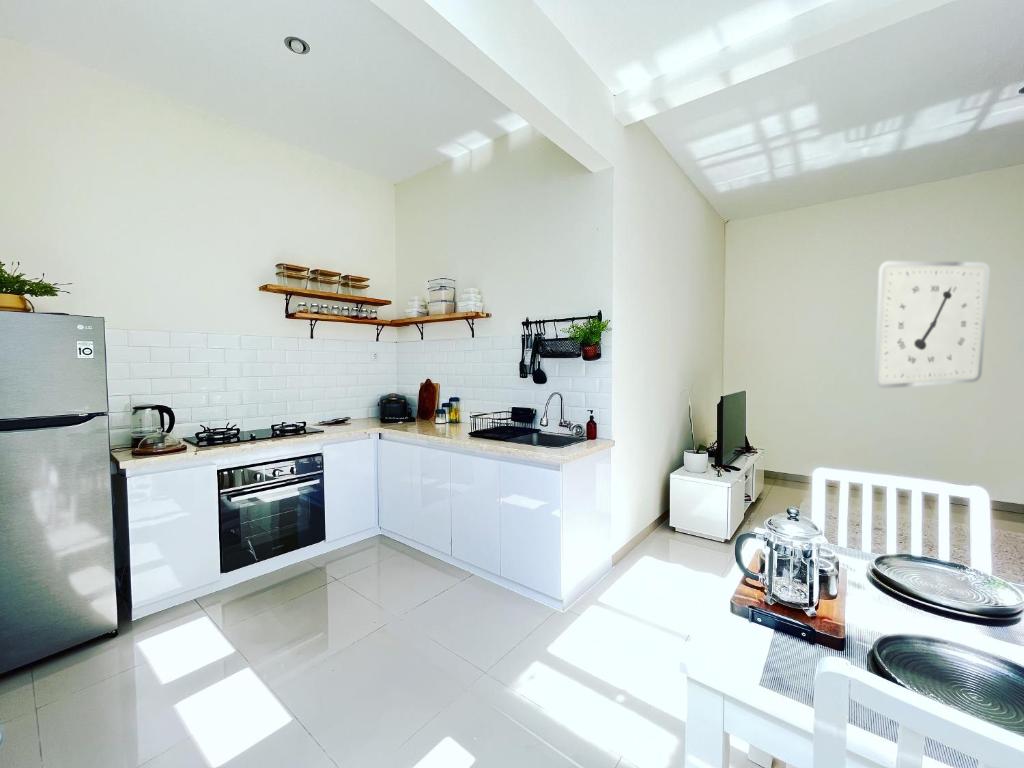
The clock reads 7:04
